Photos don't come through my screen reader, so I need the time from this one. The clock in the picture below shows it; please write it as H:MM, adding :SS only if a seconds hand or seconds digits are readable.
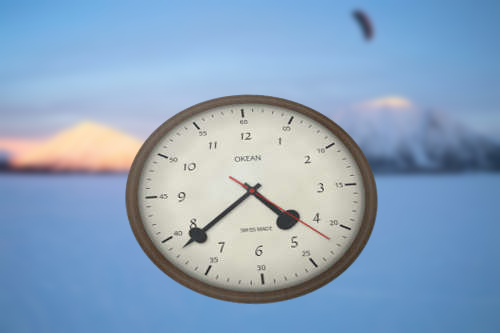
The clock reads 4:38:22
